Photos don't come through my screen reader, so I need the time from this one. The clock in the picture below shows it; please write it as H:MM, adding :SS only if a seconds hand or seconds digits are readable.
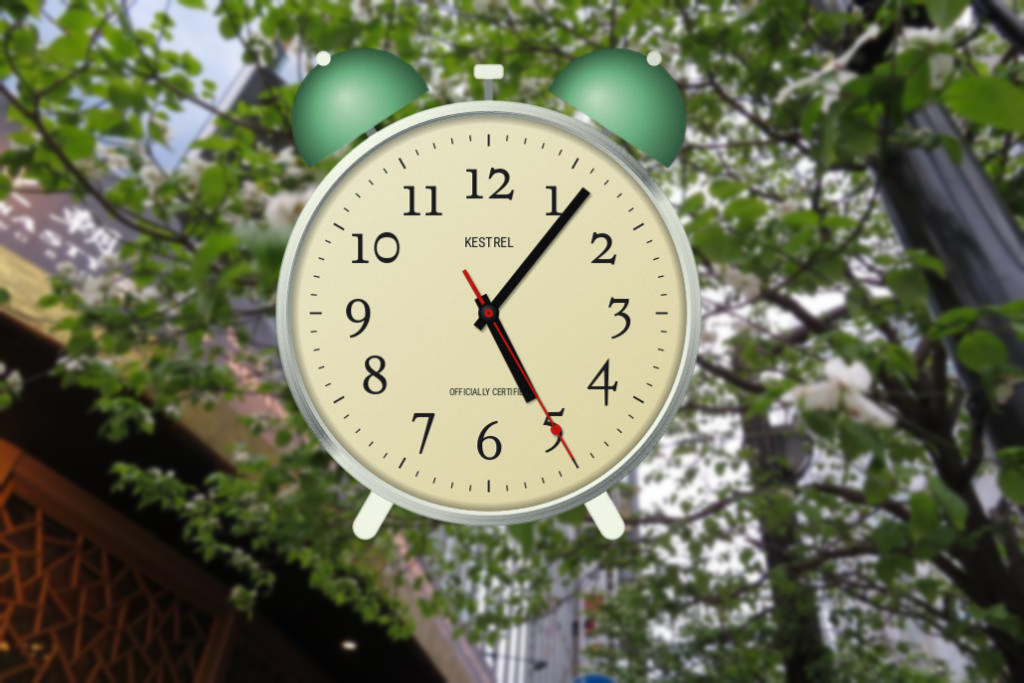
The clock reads 5:06:25
